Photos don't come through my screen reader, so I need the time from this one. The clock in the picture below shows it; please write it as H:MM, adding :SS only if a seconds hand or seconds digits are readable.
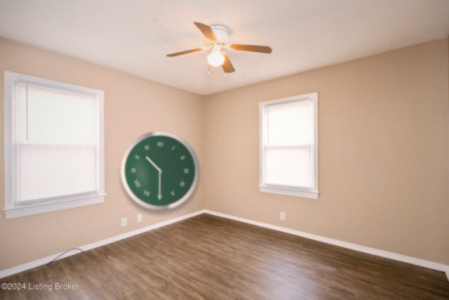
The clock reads 10:30
